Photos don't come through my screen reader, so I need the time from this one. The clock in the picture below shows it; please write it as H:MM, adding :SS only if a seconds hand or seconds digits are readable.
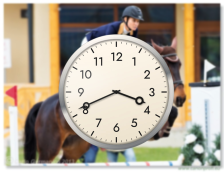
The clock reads 3:41
